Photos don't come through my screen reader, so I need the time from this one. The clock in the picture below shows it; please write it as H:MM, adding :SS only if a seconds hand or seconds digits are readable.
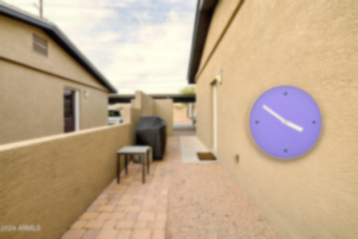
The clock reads 3:51
